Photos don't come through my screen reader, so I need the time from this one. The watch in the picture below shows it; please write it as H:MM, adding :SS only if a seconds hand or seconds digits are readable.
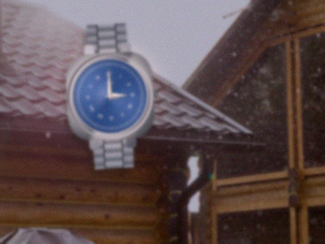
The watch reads 3:00
